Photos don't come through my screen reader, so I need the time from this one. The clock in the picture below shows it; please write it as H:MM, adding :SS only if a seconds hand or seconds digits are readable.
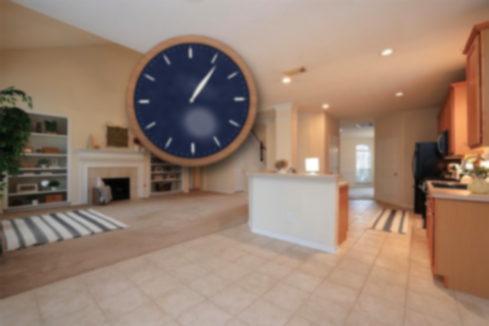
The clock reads 1:06
